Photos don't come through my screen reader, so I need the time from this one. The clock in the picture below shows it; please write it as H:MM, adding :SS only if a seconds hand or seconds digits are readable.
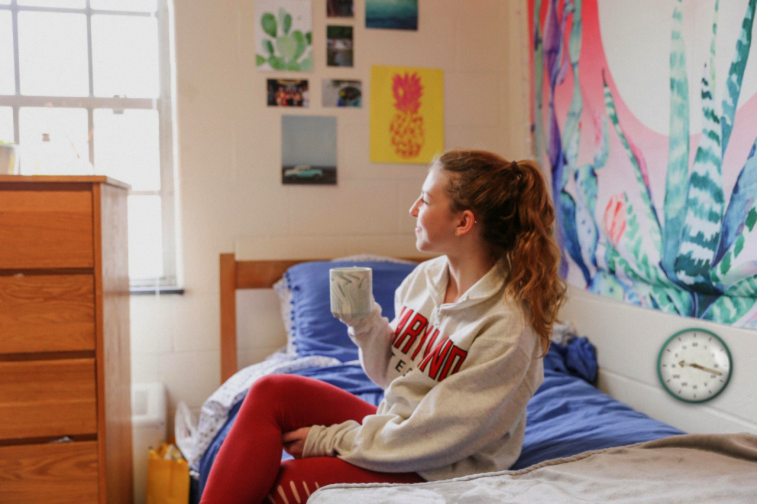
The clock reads 9:18
